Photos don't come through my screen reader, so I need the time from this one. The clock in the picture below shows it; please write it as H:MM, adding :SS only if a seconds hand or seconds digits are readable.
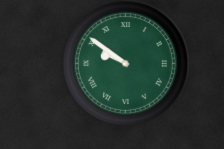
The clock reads 9:51
